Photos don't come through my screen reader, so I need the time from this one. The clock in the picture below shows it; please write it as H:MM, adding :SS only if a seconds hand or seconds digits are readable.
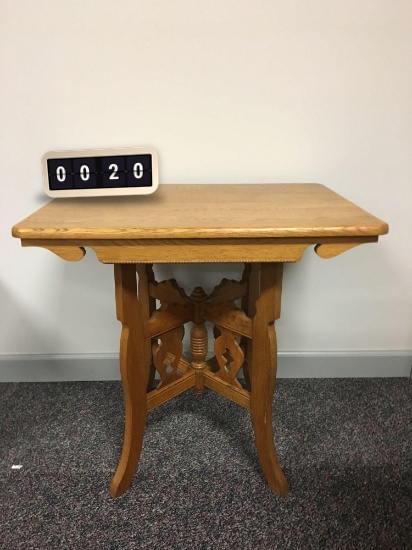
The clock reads 0:20
